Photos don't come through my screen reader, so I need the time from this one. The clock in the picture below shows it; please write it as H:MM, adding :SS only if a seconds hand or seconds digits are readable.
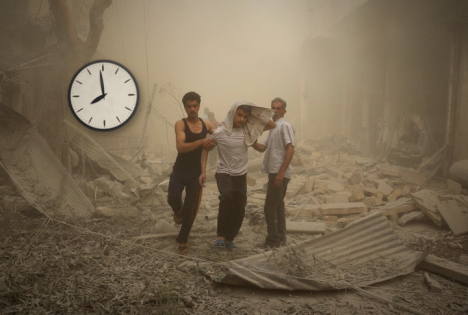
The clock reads 7:59
